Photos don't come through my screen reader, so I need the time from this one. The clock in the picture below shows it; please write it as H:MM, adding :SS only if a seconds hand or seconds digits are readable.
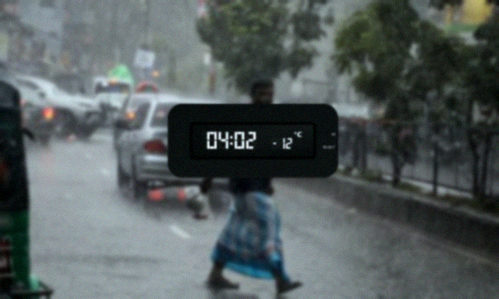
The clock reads 4:02
